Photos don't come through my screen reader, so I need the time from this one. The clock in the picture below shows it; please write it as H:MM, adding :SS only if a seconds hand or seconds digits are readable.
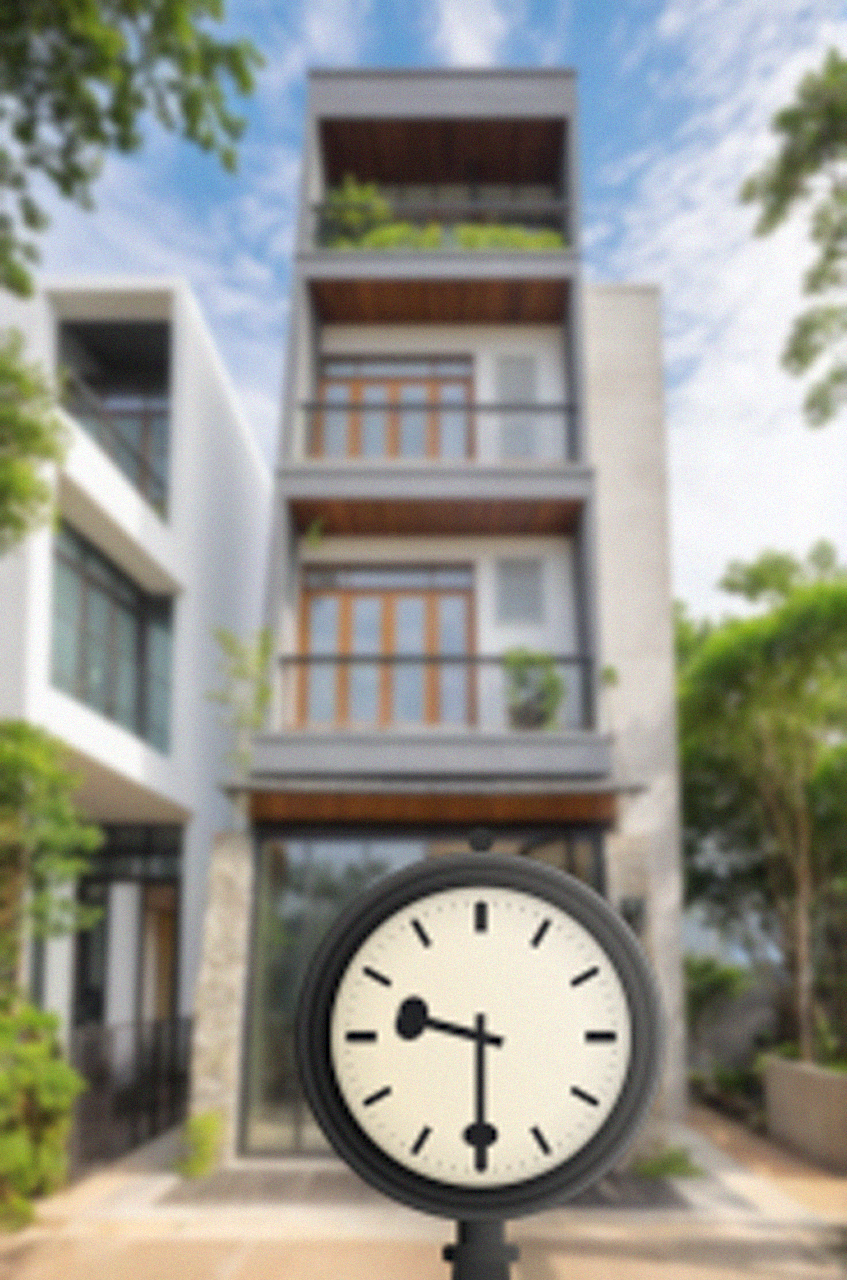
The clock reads 9:30
